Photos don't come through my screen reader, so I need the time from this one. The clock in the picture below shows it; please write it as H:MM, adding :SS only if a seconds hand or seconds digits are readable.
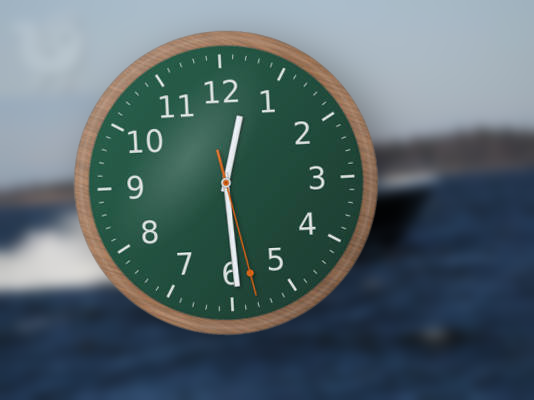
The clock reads 12:29:28
